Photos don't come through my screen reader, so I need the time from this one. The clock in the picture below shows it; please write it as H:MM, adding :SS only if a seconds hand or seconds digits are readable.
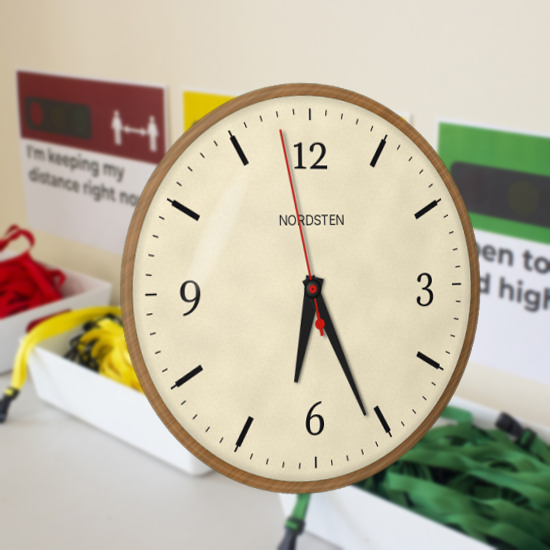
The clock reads 6:25:58
